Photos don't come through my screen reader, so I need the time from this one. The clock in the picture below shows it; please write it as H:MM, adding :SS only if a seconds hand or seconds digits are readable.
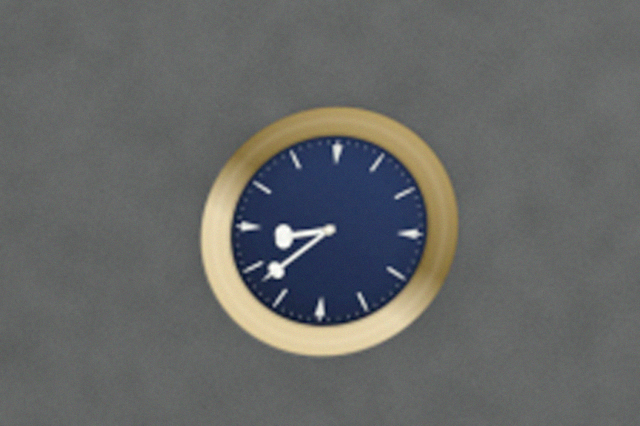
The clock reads 8:38
